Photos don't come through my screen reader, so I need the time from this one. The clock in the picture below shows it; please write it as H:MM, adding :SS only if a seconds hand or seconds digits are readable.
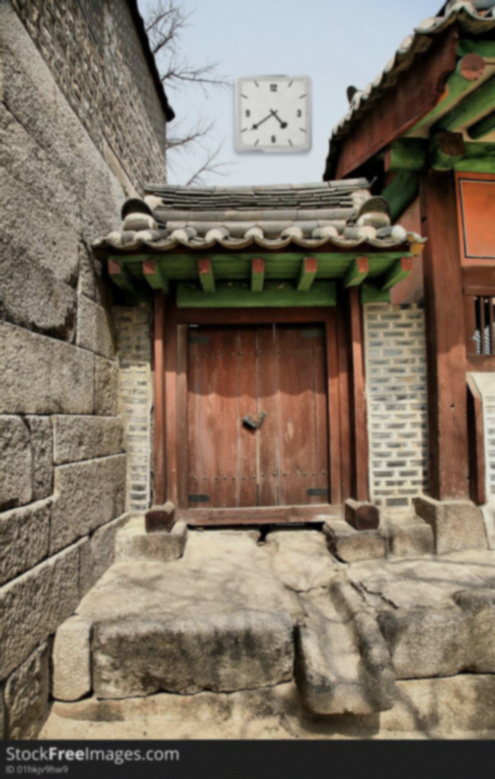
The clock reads 4:39
